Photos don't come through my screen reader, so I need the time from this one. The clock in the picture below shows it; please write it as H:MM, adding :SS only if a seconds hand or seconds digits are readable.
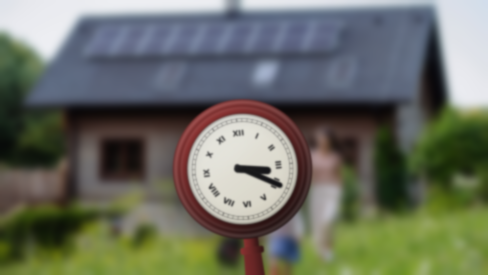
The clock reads 3:20
